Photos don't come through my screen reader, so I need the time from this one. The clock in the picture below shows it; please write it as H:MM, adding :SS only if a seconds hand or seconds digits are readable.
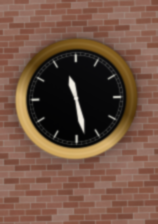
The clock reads 11:28
